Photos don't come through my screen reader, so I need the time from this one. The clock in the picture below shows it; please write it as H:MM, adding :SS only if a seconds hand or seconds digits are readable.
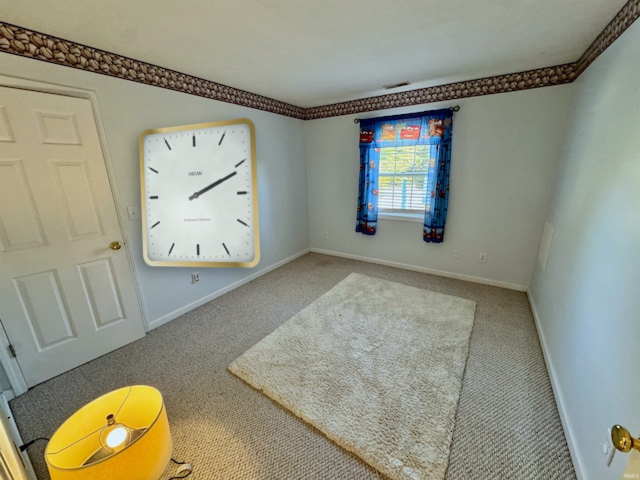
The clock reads 2:11
